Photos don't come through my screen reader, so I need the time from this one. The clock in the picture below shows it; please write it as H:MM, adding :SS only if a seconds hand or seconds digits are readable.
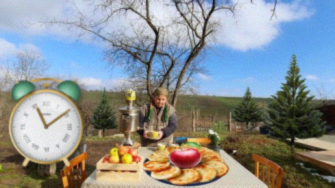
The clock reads 11:09
